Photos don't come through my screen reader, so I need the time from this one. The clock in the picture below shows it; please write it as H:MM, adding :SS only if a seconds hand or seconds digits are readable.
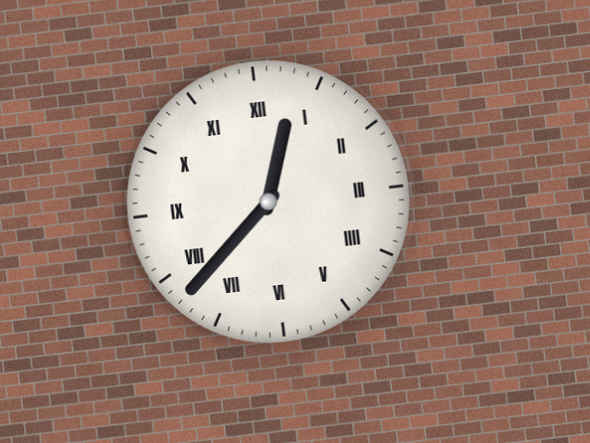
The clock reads 12:38
